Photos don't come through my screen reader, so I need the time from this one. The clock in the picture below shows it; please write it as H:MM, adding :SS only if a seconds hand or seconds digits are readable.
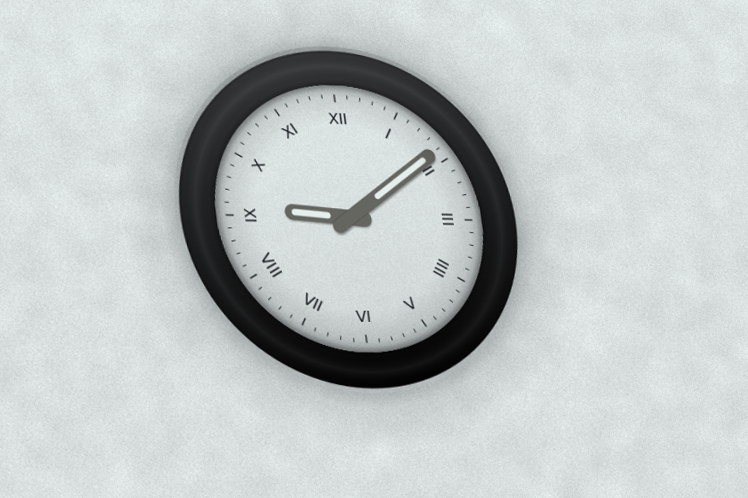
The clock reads 9:09
